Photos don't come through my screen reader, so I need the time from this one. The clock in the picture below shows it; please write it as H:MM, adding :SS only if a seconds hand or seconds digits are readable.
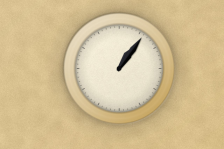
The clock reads 1:06
